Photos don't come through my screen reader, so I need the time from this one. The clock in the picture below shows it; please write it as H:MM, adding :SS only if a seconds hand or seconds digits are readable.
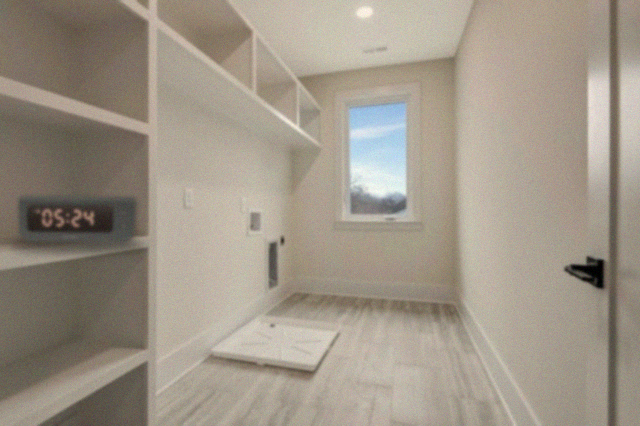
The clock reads 5:24
